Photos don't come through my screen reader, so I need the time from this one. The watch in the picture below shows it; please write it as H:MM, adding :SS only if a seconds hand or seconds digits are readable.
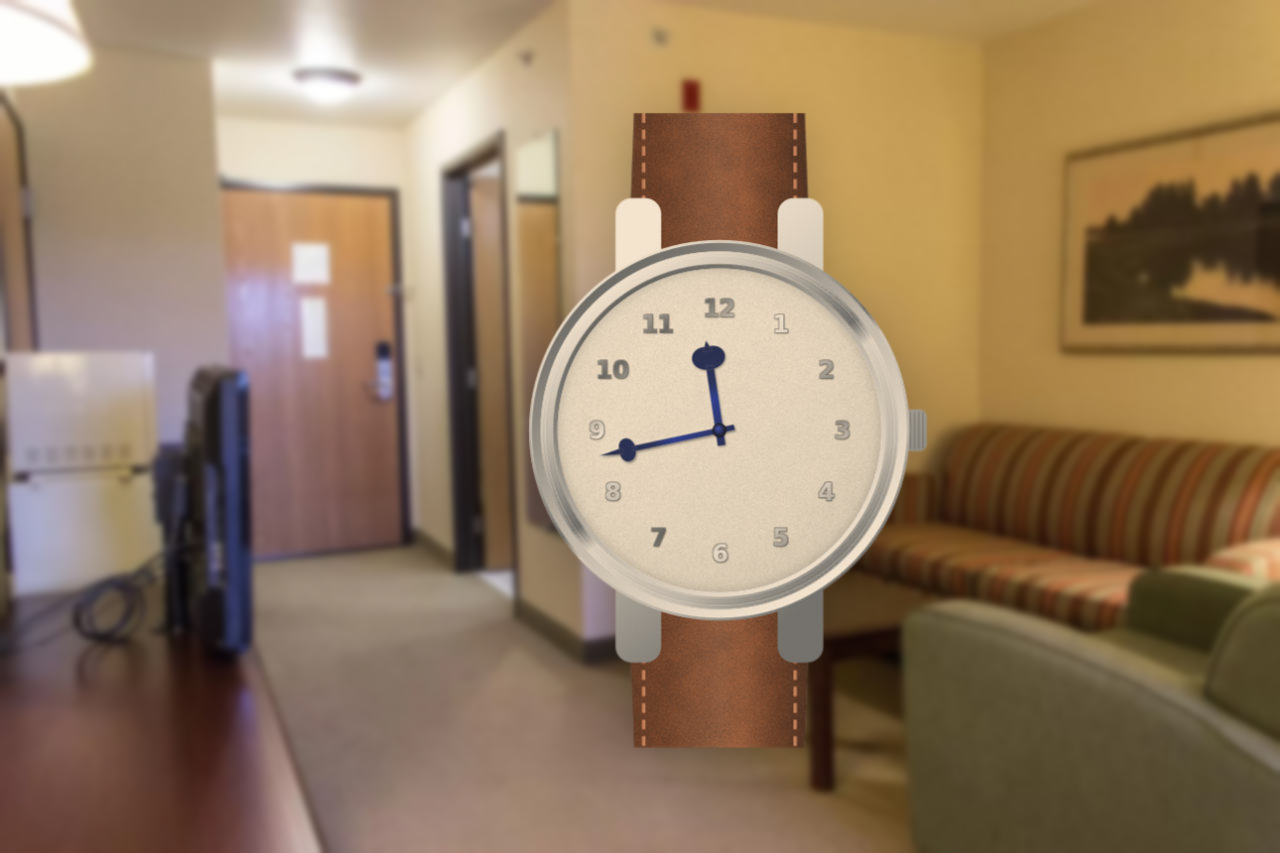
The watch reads 11:43
